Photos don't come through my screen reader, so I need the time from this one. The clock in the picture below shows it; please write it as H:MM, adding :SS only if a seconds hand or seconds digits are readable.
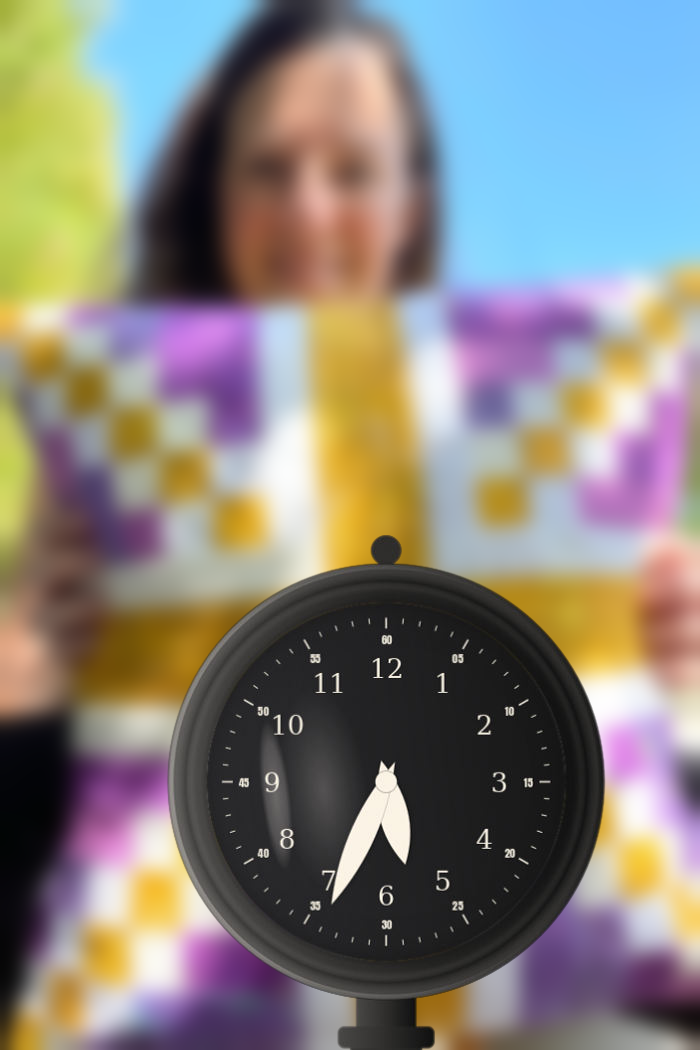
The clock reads 5:34
